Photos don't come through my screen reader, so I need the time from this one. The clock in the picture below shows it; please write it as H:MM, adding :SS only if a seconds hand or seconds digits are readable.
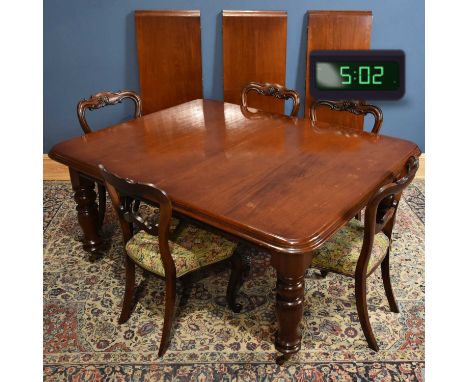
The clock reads 5:02
